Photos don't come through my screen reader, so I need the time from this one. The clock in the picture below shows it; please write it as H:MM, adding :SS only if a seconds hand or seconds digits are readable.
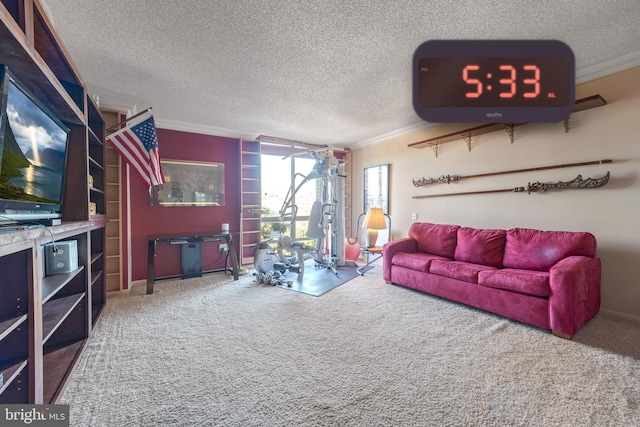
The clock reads 5:33
